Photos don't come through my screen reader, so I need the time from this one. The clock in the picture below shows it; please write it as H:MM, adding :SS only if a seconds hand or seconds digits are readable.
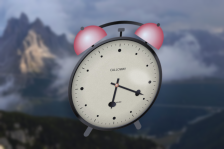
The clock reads 6:19
